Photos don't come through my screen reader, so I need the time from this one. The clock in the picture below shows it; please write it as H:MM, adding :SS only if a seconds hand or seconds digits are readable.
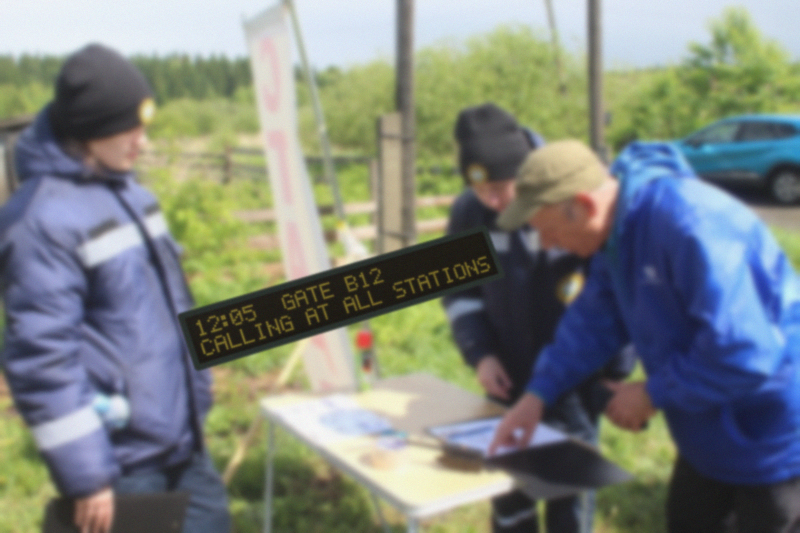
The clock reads 12:05
